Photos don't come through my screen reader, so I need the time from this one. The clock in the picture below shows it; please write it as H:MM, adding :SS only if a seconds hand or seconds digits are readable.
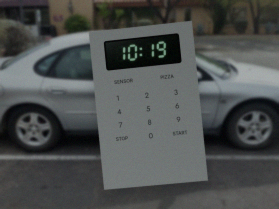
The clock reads 10:19
